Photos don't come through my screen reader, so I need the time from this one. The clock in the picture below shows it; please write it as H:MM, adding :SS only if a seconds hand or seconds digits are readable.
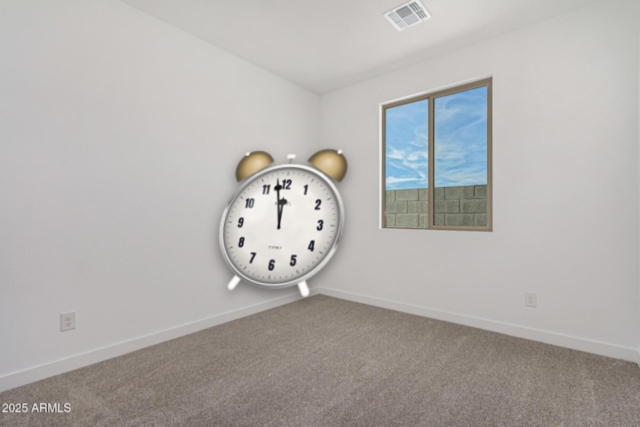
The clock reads 11:58
